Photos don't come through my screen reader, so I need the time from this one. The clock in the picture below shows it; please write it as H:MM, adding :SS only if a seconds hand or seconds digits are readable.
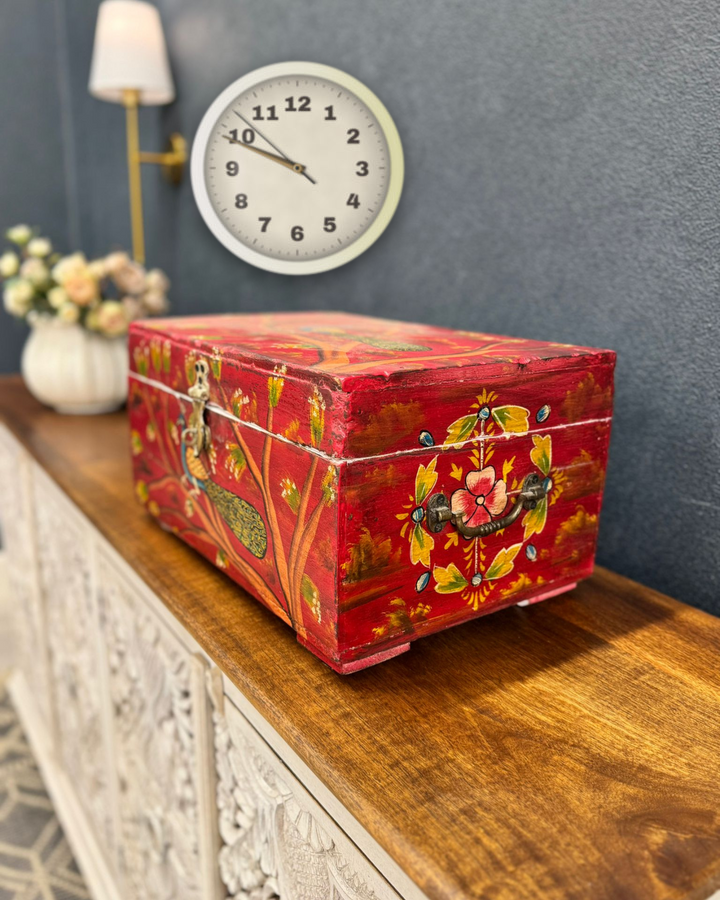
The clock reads 9:48:52
